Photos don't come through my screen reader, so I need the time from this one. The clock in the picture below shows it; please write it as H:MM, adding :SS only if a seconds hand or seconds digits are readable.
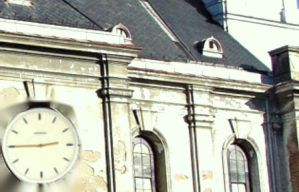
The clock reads 2:45
